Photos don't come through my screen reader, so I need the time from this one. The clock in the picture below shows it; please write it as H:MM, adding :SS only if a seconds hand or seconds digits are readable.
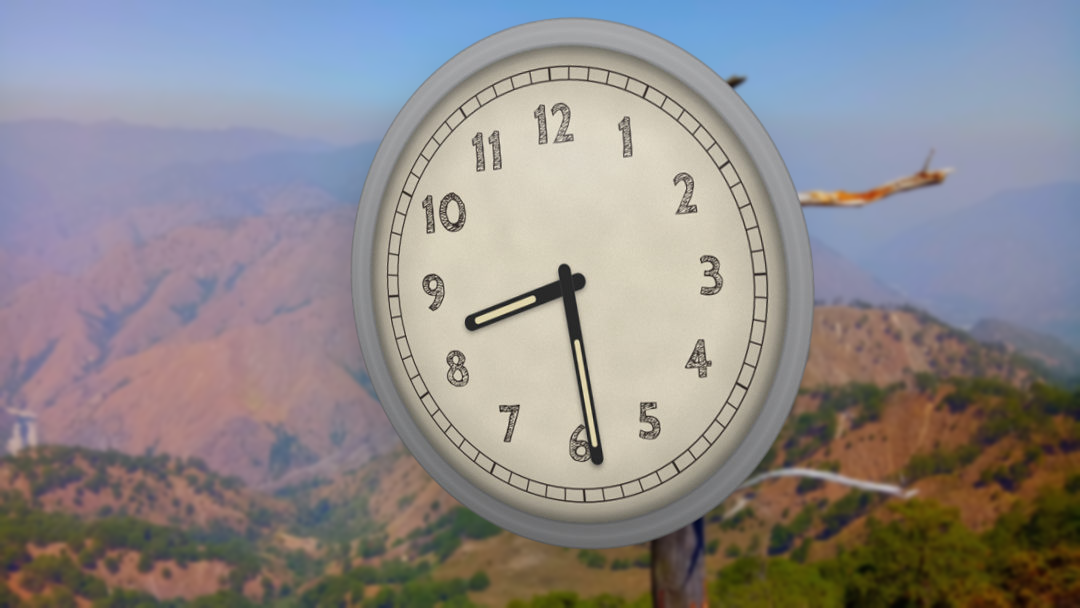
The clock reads 8:29
